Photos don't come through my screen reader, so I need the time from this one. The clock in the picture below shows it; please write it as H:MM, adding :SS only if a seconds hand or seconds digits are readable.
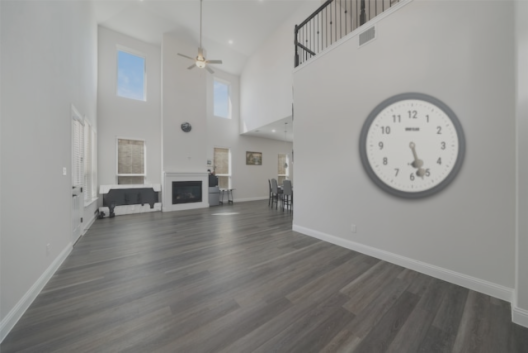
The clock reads 5:27
